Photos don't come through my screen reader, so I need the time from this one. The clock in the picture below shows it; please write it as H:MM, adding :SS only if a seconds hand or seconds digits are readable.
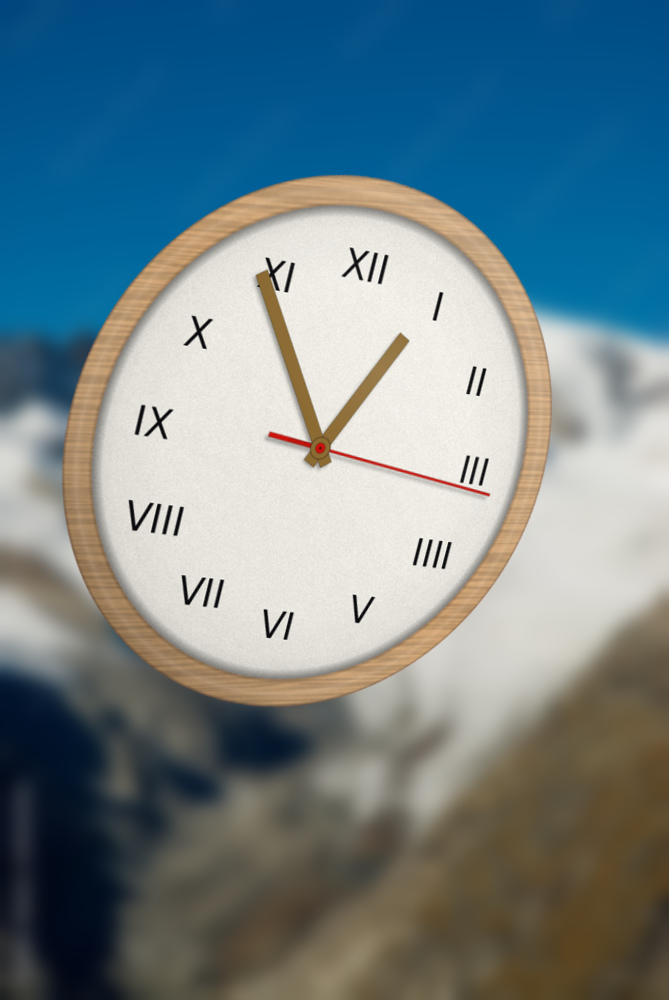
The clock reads 12:54:16
